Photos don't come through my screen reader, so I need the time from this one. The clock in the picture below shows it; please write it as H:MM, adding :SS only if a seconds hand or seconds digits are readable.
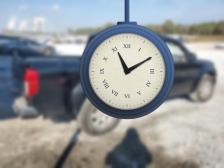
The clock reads 11:10
